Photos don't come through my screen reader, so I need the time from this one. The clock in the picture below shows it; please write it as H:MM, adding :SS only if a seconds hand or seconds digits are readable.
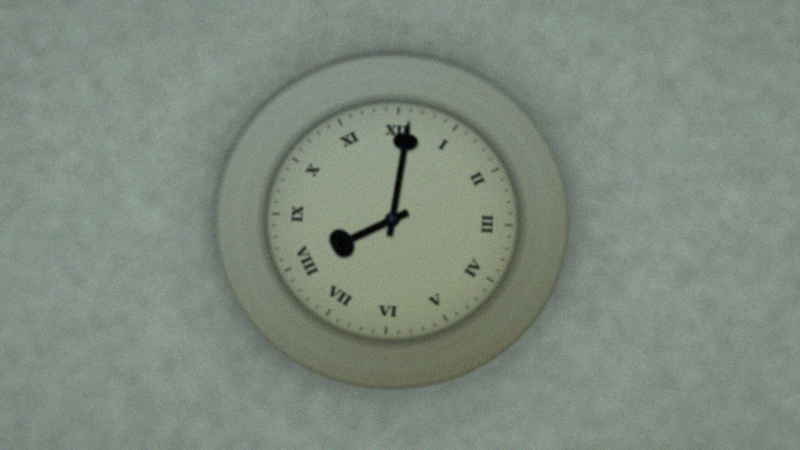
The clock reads 8:01
